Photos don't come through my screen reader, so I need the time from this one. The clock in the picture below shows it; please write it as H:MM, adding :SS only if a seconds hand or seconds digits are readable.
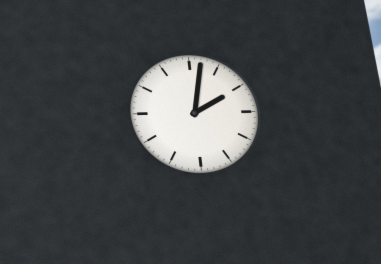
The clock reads 2:02
